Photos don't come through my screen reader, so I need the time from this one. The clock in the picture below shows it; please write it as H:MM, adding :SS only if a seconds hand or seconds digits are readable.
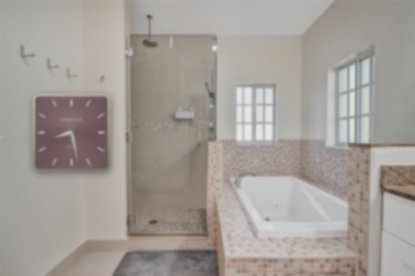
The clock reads 8:28
